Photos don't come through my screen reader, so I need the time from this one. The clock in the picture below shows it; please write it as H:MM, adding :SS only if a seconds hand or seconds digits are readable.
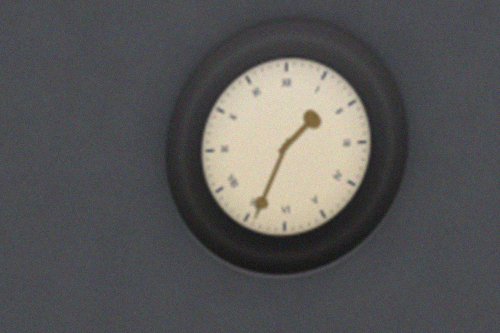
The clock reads 1:34
